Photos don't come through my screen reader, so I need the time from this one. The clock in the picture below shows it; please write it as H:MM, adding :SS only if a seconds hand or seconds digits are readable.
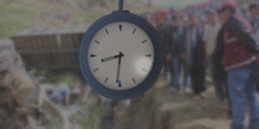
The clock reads 8:31
